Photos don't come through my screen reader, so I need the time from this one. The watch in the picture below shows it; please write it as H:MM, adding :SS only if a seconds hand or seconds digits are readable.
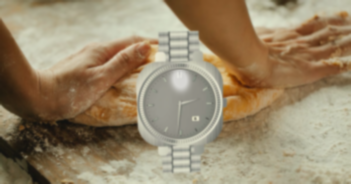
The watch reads 2:31
